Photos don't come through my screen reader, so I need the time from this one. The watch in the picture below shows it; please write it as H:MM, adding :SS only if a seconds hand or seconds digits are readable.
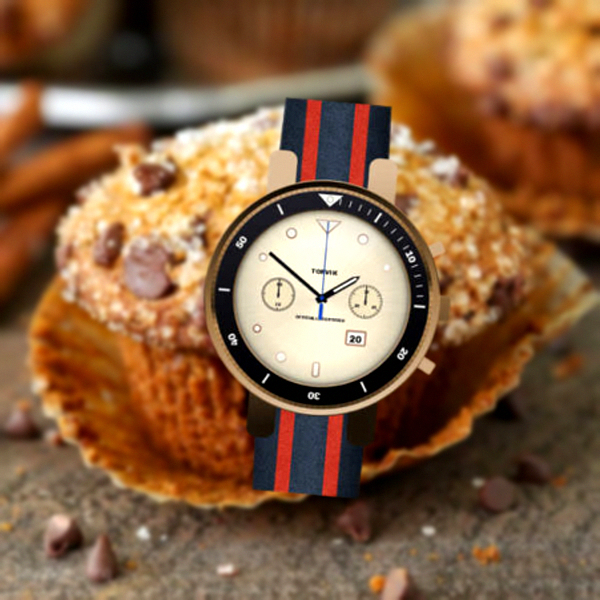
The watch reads 1:51
